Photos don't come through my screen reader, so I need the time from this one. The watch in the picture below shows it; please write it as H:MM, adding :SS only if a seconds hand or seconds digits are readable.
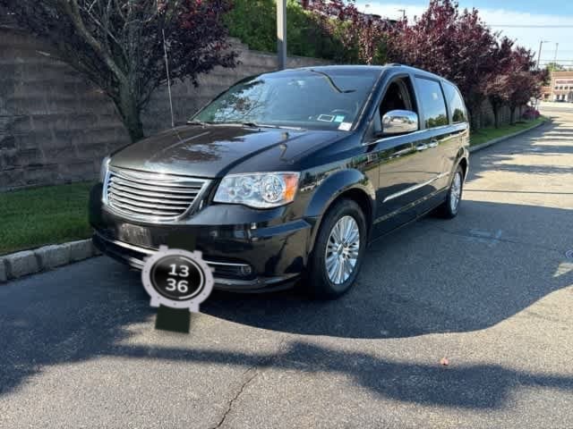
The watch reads 13:36
